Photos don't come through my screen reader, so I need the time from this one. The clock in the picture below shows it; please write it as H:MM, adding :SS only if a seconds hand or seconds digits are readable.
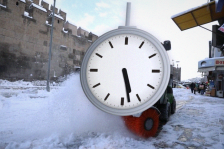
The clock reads 5:28
